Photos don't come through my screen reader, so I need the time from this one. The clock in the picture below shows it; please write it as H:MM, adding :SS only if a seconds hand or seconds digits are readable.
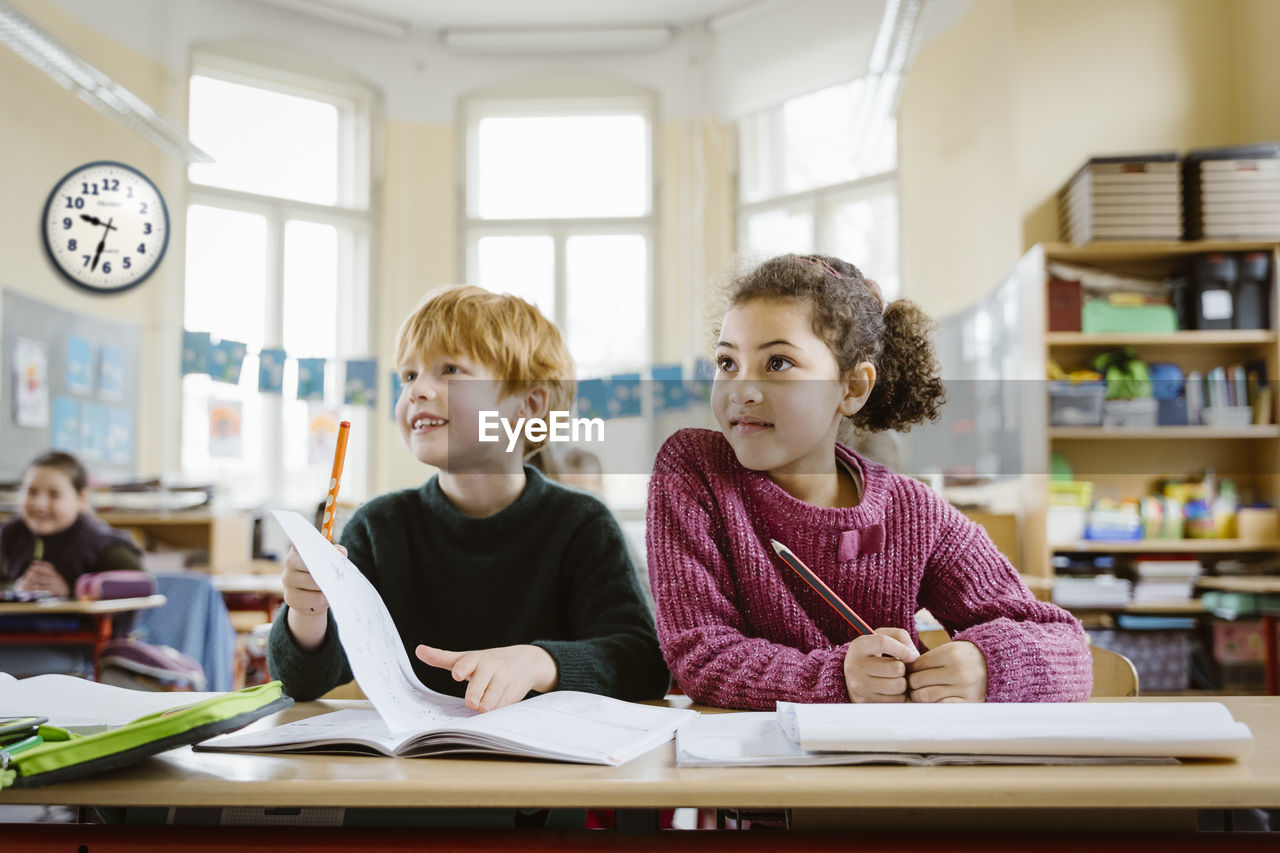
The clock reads 9:33
